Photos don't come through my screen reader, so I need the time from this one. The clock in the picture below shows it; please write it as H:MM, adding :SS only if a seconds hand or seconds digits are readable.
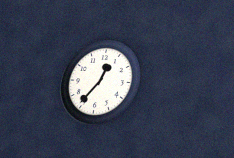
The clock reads 12:36
